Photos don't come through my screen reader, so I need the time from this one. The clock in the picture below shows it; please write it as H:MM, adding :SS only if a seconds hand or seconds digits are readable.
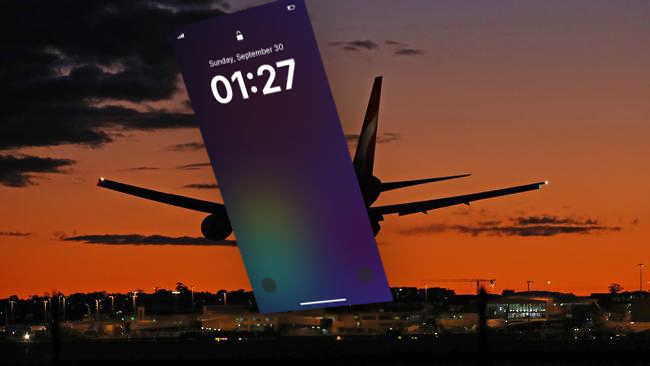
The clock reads 1:27
